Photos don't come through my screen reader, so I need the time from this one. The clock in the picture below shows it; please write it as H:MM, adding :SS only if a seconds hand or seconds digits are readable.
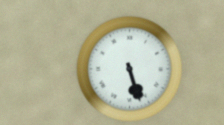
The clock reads 5:27
